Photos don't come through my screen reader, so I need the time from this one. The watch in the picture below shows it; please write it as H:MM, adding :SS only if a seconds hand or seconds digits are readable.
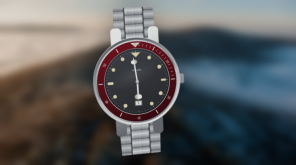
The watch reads 5:59
